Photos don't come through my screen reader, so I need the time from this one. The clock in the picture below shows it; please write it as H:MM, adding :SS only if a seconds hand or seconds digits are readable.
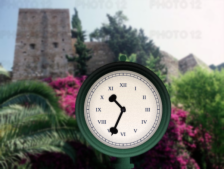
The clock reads 10:34
